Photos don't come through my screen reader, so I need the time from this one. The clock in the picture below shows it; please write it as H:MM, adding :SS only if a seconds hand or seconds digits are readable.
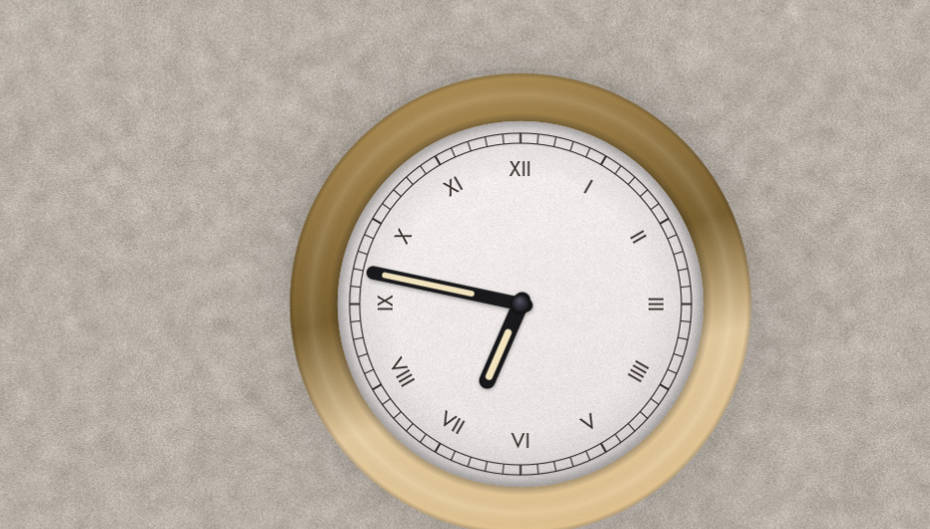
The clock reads 6:47
